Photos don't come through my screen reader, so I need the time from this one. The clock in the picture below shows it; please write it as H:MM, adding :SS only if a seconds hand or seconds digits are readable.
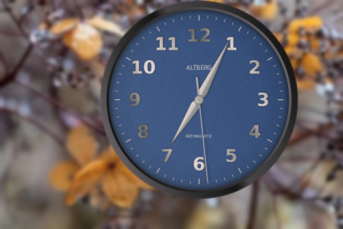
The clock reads 7:04:29
